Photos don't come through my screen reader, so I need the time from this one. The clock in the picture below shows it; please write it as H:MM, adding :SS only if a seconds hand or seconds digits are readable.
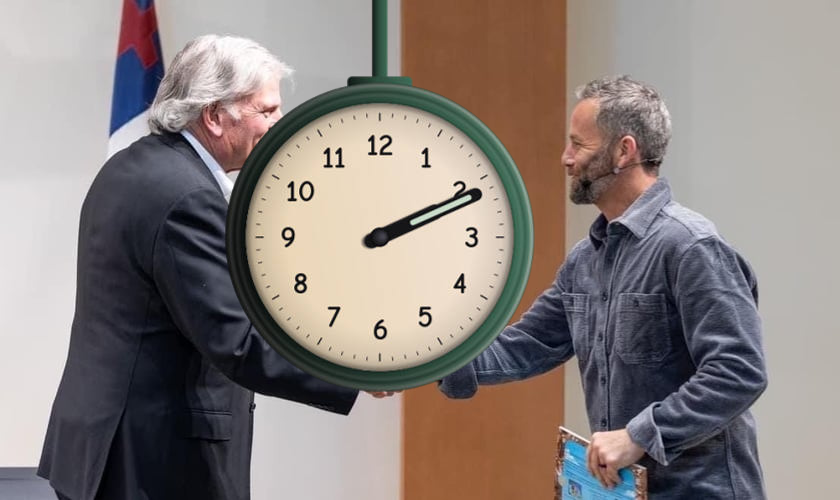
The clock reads 2:11
